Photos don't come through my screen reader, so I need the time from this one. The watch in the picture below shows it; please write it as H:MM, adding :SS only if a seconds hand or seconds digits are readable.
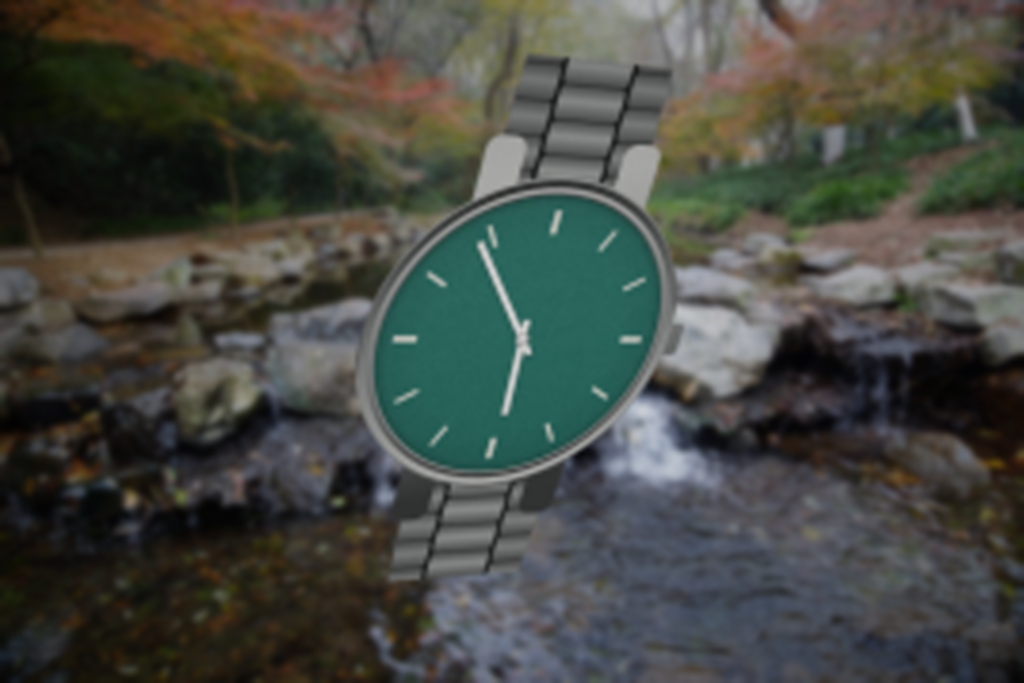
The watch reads 5:54
